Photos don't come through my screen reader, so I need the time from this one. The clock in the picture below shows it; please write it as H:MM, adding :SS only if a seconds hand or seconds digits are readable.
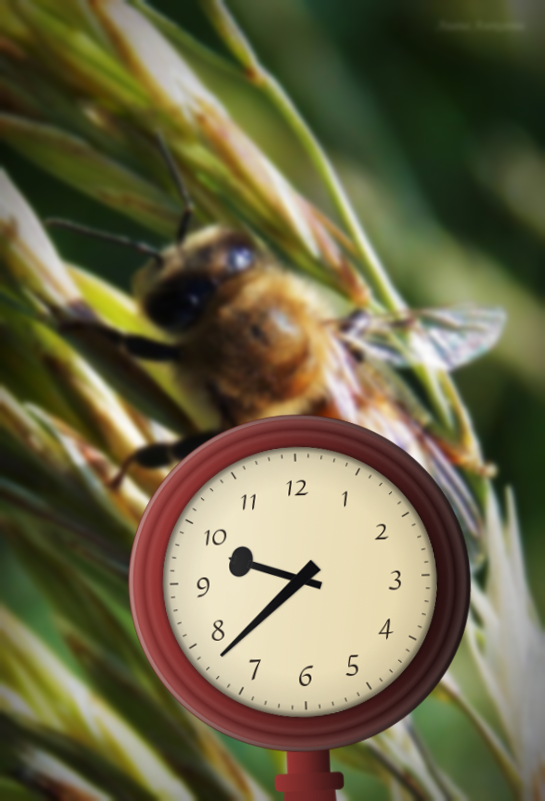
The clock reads 9:38
